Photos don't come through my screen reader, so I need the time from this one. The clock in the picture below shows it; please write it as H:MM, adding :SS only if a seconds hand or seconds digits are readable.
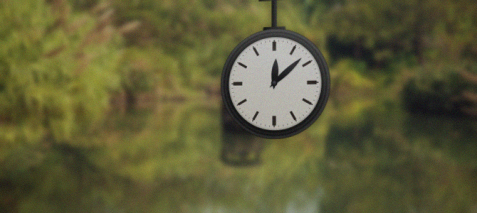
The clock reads 12:08
